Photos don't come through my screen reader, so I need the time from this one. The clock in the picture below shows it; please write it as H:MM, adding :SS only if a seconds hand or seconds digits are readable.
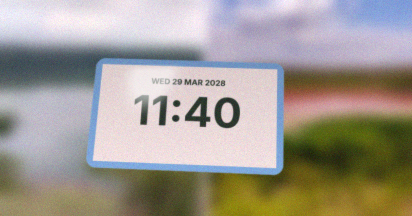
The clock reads 11:40
